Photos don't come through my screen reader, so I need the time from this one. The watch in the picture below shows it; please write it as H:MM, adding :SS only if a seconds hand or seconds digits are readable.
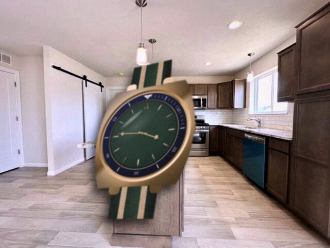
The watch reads 3:46
